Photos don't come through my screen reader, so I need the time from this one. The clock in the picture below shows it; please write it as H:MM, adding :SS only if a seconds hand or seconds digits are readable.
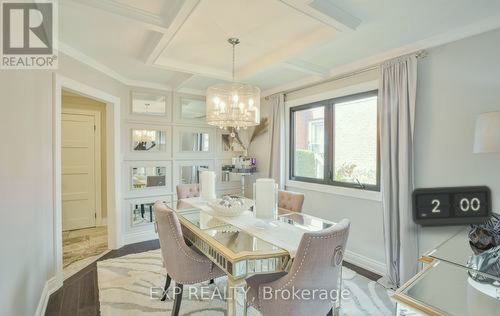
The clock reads 2:00
